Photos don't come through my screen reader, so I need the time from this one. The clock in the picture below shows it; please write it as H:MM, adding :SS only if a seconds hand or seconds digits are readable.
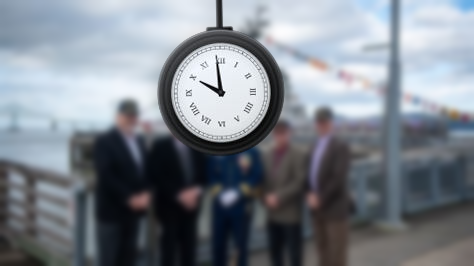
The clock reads 9:59
